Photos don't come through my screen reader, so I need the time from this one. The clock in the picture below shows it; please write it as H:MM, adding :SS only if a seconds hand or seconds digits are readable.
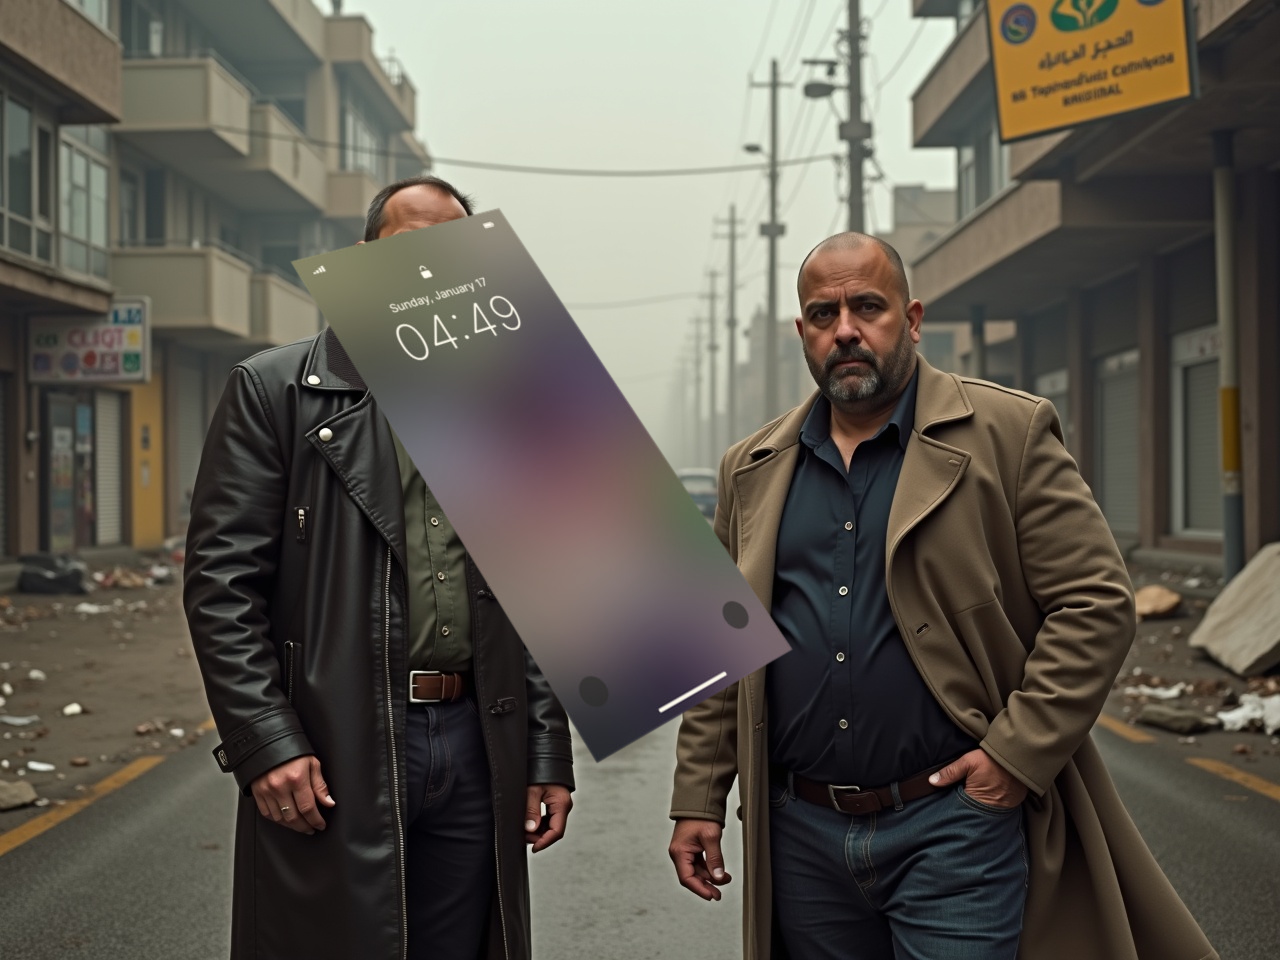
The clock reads 4:49
